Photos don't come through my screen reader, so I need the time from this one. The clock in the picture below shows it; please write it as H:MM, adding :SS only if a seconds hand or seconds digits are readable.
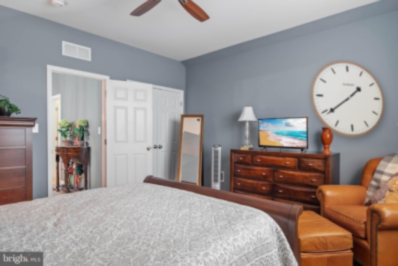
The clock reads 1:39
